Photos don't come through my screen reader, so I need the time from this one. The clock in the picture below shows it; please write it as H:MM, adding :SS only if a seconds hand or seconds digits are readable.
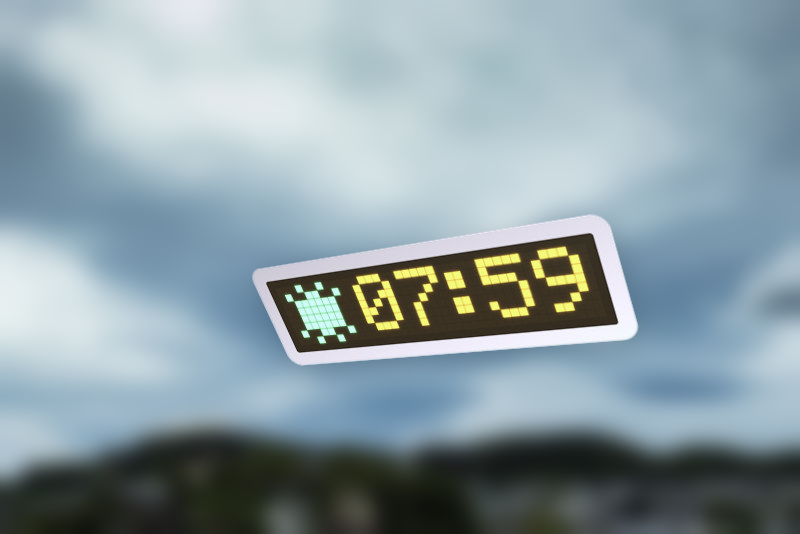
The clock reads 7:59
